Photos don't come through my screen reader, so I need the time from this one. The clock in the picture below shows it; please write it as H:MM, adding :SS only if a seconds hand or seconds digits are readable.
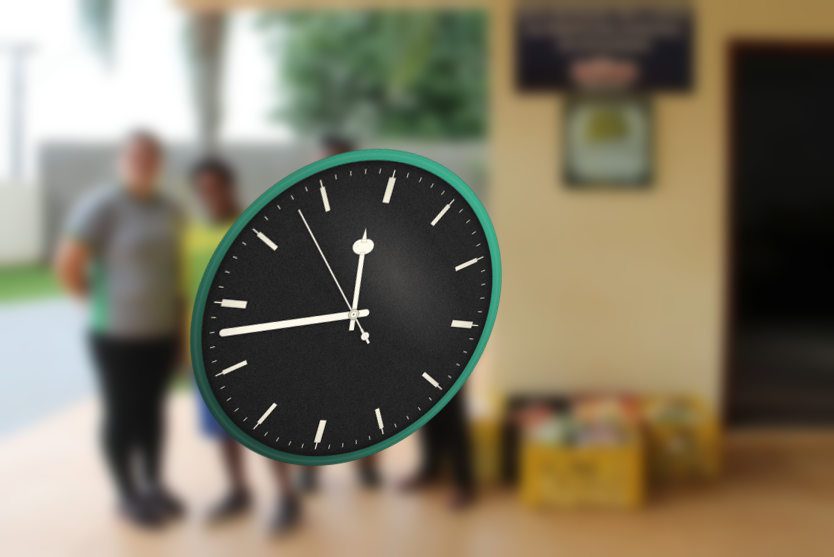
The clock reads 11:42:53
